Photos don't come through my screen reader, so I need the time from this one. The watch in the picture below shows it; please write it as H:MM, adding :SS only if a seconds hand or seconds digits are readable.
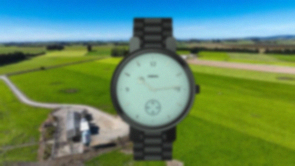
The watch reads 10:14
